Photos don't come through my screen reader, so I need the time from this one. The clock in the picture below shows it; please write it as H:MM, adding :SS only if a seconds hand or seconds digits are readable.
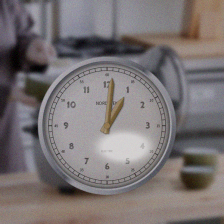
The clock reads 1:01
